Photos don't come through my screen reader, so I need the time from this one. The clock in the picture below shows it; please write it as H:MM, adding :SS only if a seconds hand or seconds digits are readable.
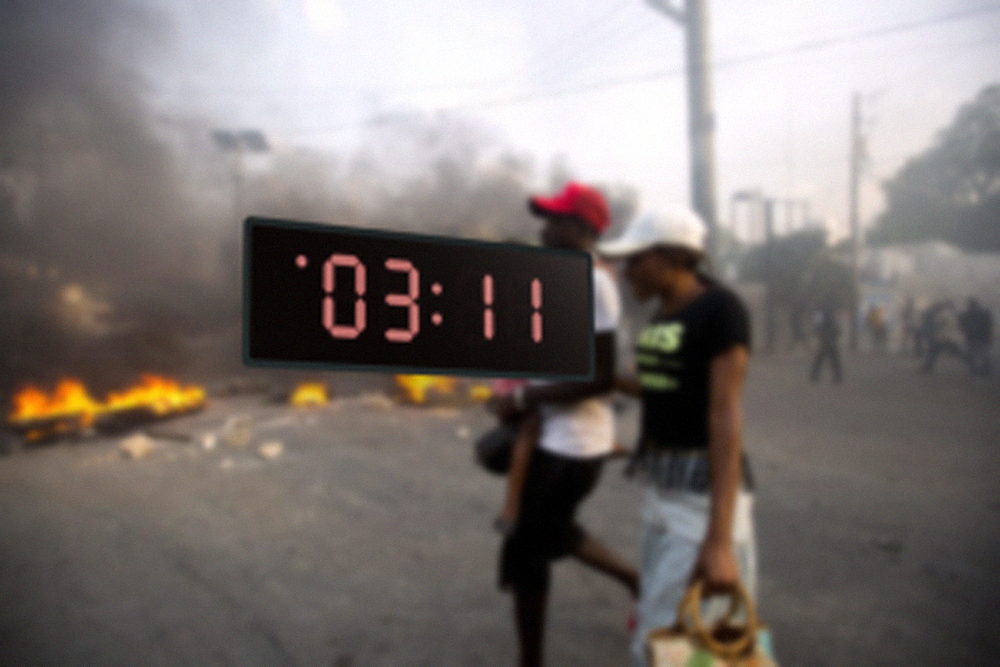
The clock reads 3:11
